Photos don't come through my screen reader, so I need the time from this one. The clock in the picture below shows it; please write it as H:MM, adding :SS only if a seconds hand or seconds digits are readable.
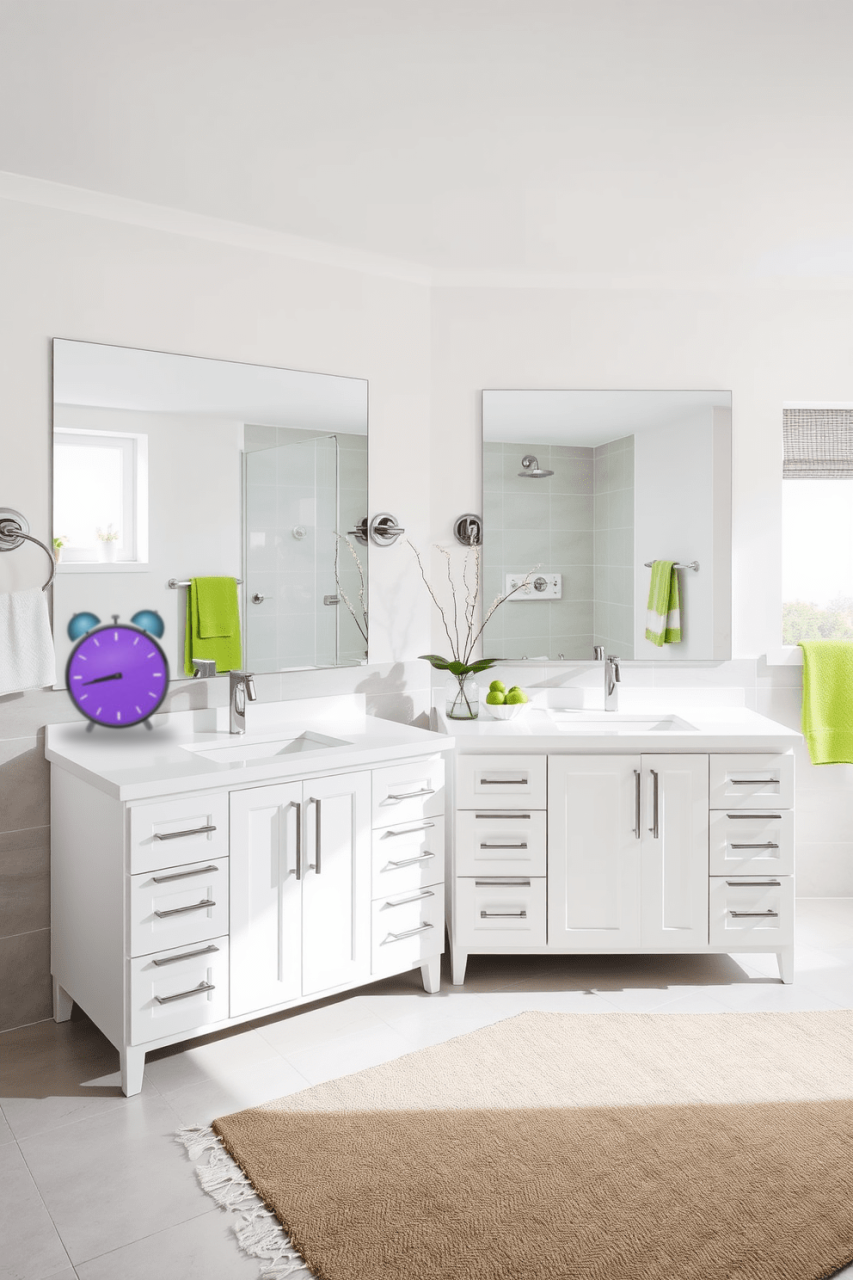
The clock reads 8:43
